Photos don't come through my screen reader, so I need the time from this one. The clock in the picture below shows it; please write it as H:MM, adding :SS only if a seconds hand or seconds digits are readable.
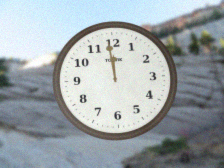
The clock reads 11:59
